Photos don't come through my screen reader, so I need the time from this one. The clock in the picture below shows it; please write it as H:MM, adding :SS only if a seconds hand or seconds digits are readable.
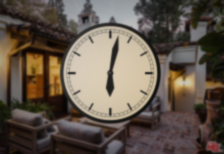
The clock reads 6:02
